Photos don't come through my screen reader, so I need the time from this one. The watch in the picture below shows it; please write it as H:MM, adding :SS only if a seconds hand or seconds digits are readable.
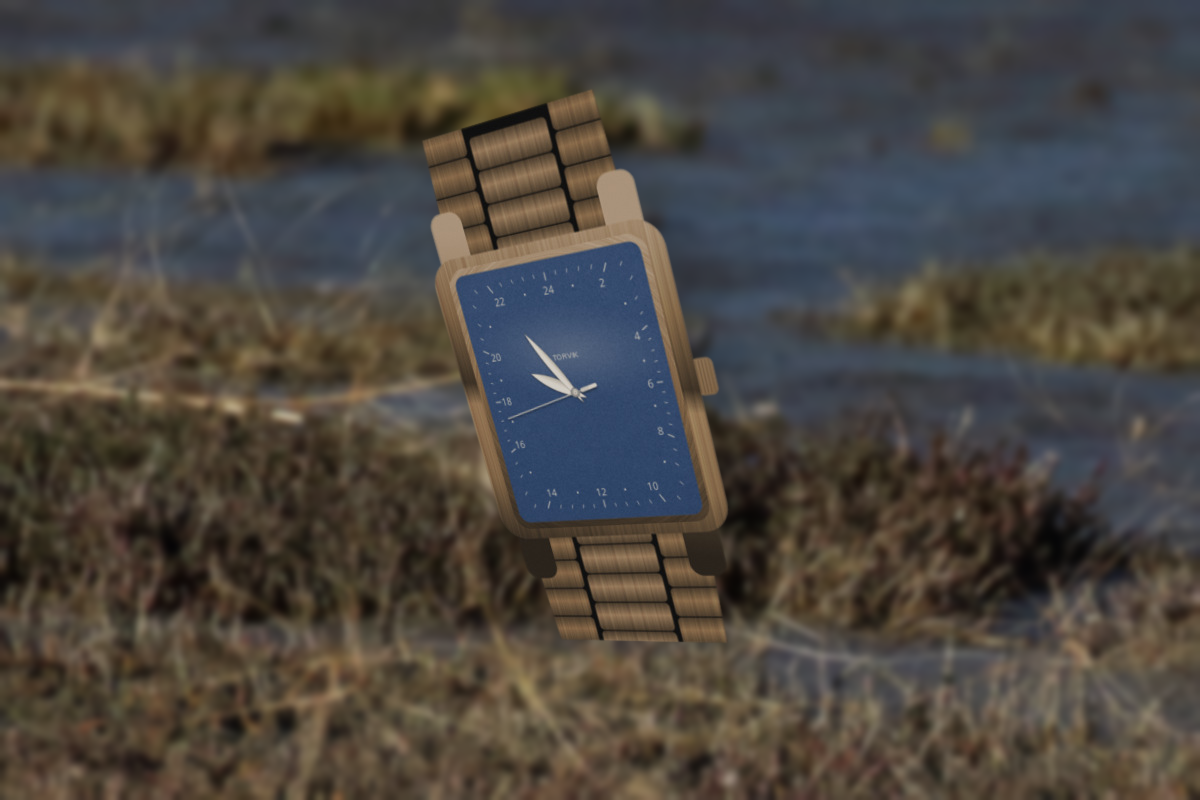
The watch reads 19:54:43
